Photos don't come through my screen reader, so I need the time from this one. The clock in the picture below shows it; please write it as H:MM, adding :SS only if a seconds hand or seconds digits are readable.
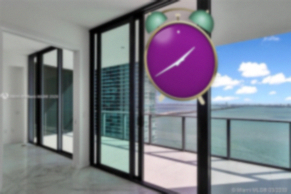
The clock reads 1:40
